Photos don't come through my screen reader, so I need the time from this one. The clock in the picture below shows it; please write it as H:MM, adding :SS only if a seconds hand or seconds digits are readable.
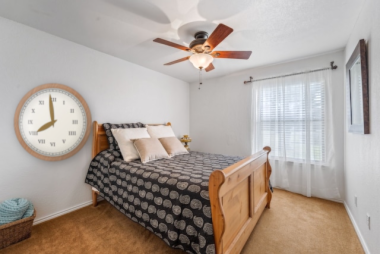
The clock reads 7:59
